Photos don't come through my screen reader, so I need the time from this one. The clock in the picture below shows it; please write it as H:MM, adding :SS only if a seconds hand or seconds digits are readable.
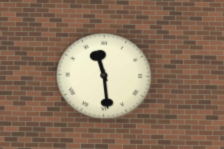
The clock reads 11:29
